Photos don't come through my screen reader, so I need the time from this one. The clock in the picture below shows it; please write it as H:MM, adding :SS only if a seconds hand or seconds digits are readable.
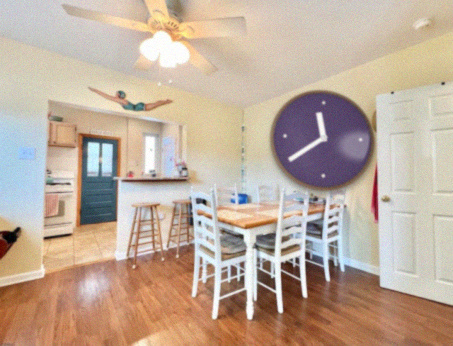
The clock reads 11:39
